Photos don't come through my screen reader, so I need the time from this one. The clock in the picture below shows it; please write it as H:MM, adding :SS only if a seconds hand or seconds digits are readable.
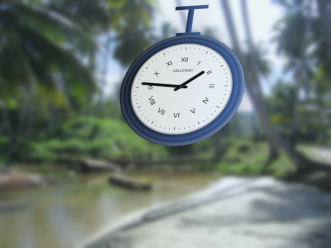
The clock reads 1:46
